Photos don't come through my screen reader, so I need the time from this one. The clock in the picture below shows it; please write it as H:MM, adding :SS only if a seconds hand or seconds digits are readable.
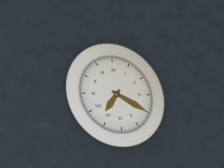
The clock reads 7:20
